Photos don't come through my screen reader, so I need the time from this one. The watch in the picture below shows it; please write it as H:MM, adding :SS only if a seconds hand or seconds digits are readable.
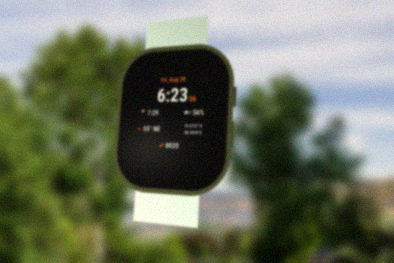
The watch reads 6:23
